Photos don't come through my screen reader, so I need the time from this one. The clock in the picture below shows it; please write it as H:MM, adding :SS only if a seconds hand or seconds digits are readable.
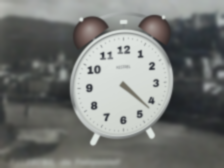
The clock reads 4:22
